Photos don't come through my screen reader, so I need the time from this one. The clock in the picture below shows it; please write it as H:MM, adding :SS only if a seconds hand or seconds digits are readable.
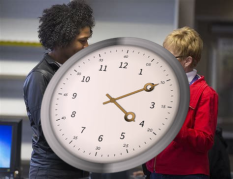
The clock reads 4:10
